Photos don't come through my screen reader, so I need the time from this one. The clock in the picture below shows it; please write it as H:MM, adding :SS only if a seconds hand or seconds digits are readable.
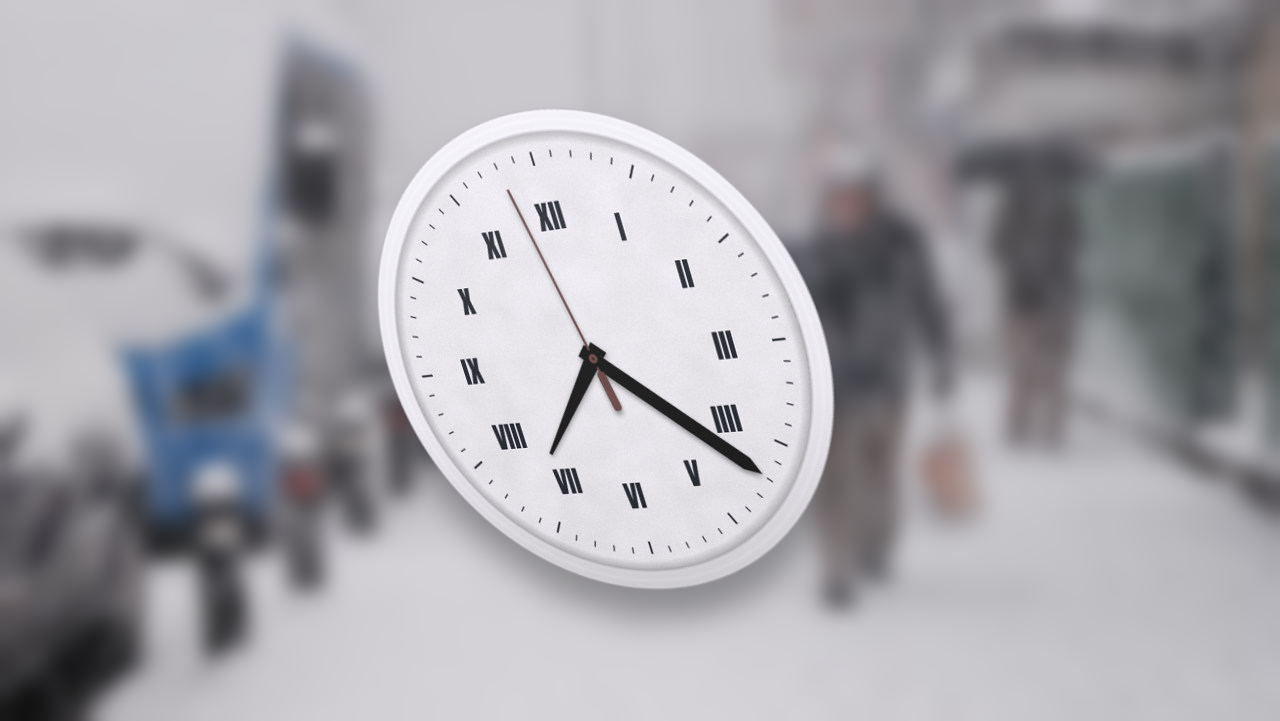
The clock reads 7:21:58
